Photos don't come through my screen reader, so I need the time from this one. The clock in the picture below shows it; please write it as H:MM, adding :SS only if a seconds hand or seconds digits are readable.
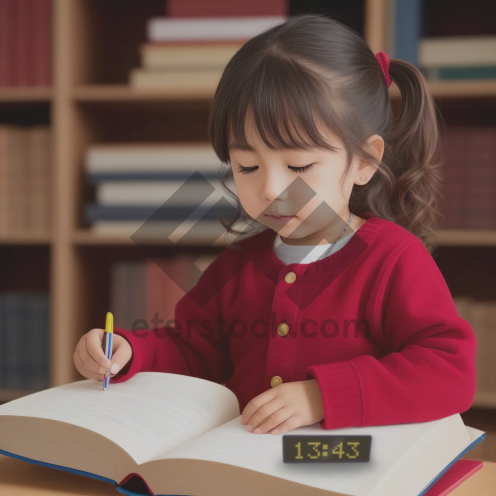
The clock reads 13:43
